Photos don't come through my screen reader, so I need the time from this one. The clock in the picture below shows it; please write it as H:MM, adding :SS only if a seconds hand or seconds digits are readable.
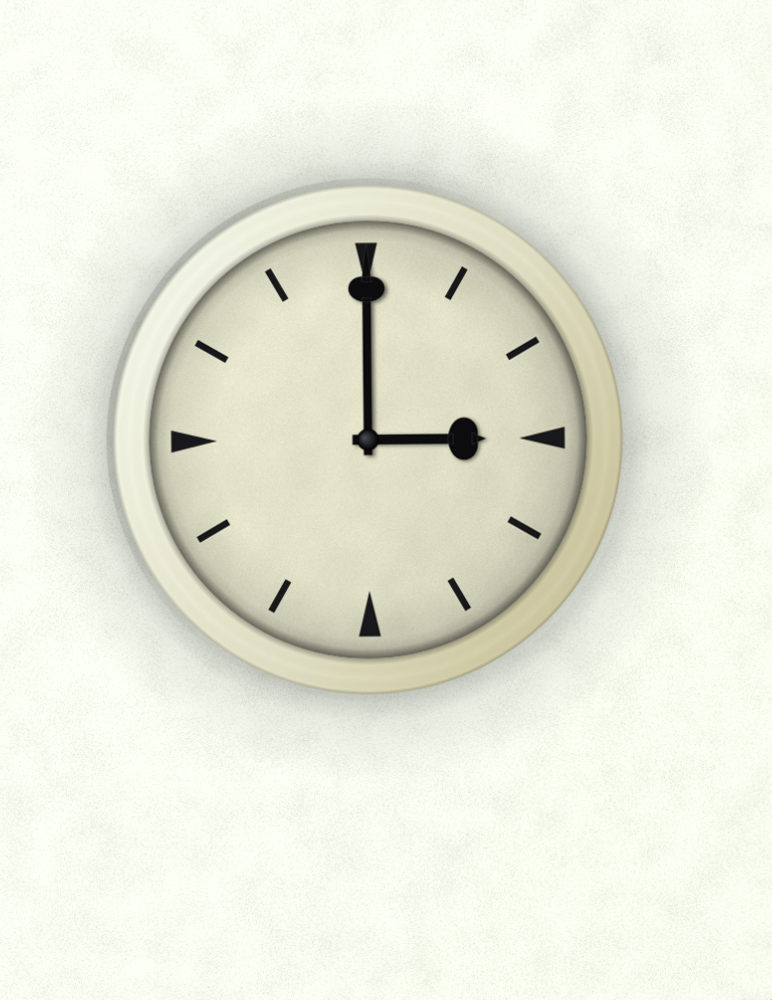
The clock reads 3:00
